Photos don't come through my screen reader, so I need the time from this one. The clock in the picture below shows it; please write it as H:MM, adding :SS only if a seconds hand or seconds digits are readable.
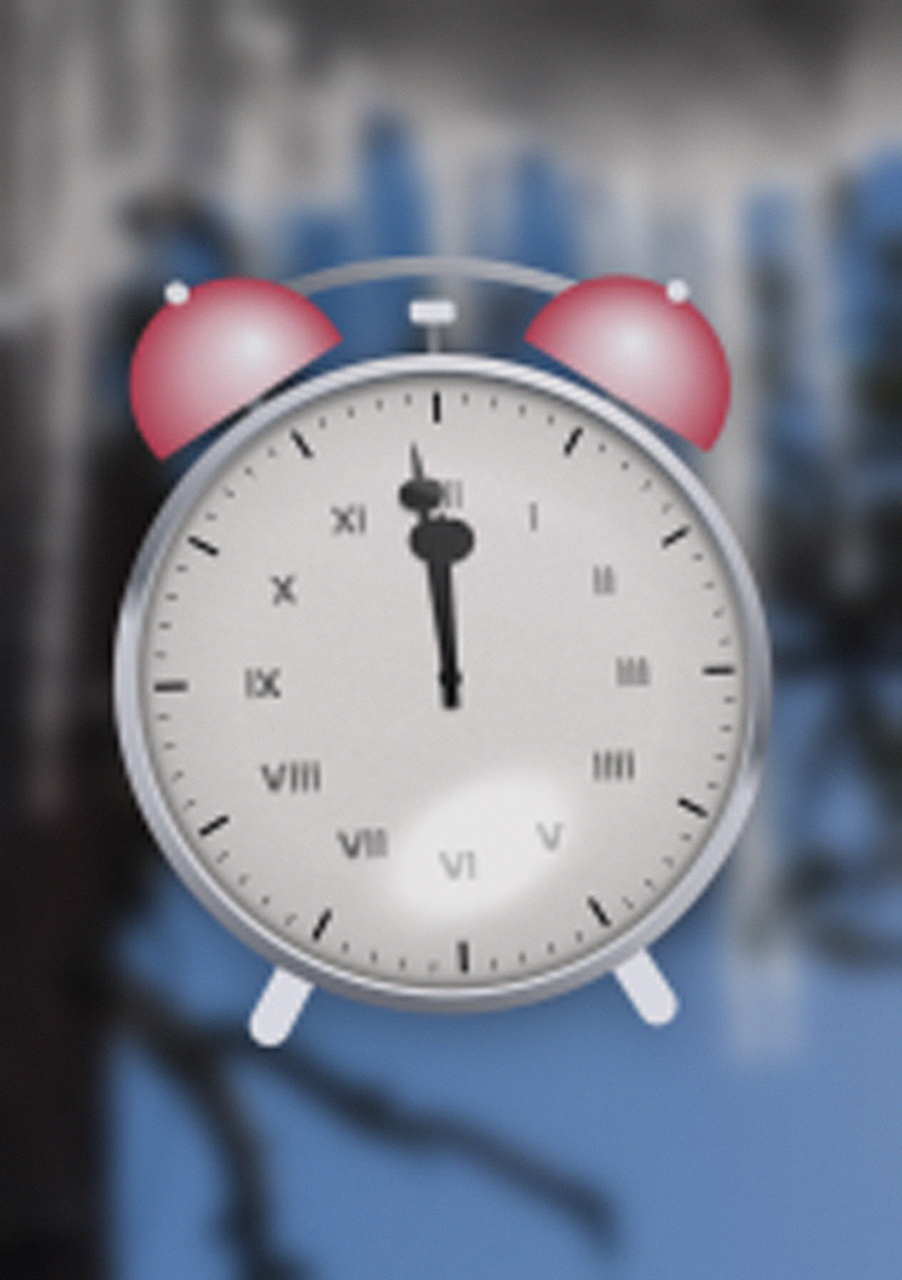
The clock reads 11:59
